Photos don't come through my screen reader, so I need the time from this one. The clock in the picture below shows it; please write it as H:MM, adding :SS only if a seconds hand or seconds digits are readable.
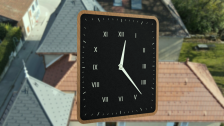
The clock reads 12:23
